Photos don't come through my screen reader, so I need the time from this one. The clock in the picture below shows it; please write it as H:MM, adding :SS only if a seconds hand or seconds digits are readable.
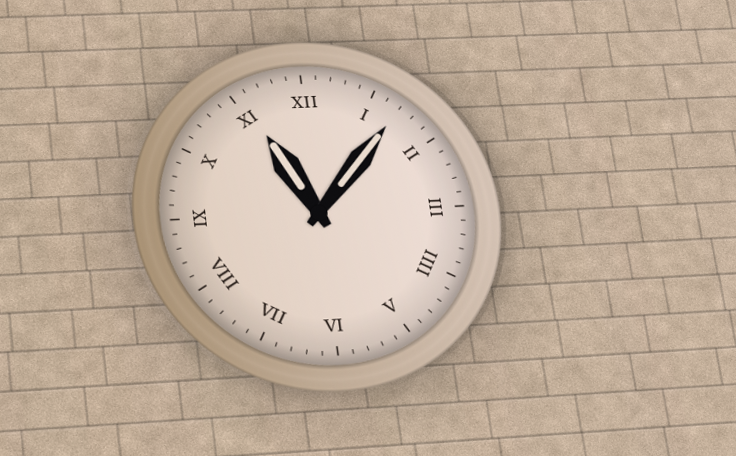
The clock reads 11:07
